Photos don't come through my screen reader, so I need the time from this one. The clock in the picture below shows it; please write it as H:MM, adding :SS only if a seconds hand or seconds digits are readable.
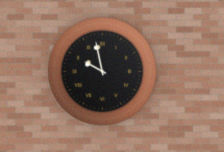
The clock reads 9:58
